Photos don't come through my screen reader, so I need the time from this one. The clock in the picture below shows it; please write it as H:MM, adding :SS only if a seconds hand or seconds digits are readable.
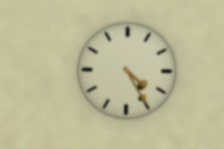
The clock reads 4:25
